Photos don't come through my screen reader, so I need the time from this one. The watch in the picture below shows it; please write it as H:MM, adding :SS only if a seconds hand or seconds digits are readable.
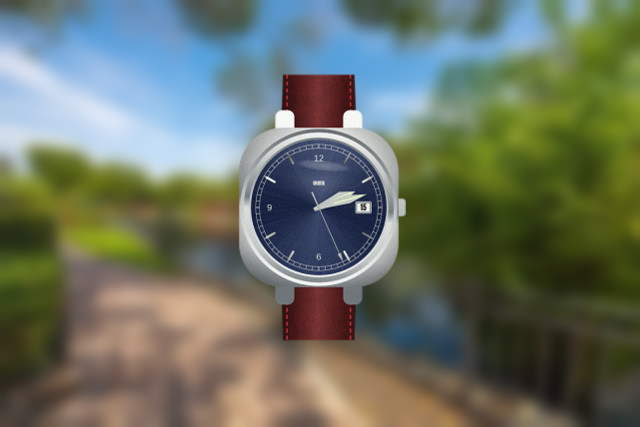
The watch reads 2:12:26
